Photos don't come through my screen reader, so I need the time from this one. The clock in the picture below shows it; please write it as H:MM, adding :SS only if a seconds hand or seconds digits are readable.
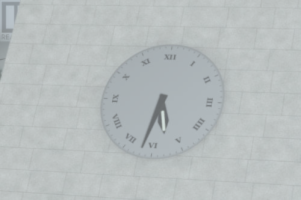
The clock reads 5:32
